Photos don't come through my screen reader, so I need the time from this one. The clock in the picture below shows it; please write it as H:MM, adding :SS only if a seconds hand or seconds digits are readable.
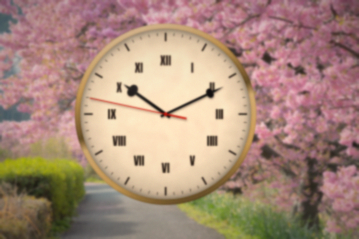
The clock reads 10:10:47
